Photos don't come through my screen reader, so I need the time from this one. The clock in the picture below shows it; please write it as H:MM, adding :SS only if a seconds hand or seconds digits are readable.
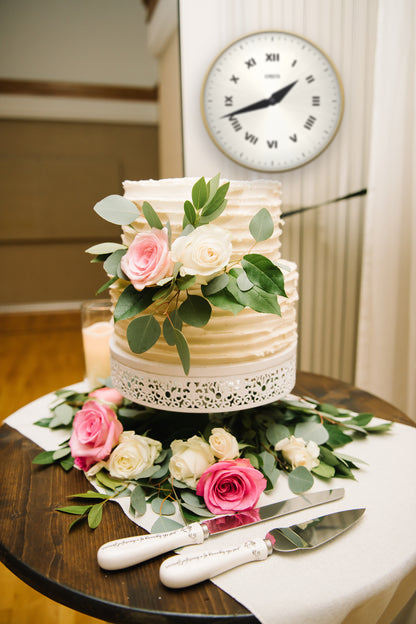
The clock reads 1:42
